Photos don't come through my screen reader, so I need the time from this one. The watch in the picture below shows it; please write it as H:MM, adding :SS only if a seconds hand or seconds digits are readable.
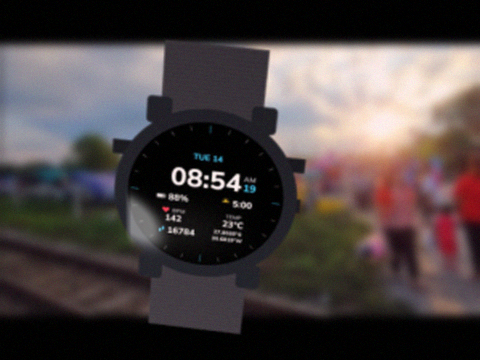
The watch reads 8:54
